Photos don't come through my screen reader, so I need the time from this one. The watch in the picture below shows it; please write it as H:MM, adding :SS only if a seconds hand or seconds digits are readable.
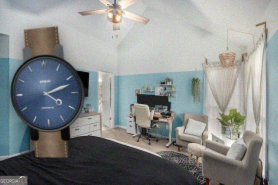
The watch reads 4:12
